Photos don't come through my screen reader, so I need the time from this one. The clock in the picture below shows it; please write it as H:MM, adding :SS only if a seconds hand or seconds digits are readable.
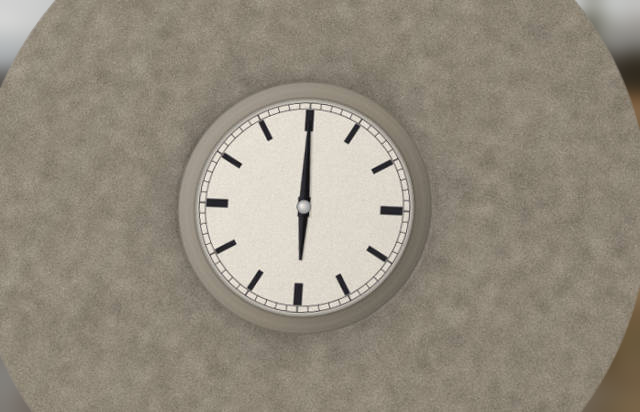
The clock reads 6:00
